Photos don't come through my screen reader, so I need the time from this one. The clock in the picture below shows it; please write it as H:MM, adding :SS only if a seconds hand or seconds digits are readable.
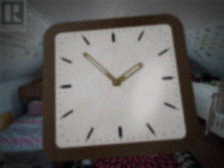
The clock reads 1:53
